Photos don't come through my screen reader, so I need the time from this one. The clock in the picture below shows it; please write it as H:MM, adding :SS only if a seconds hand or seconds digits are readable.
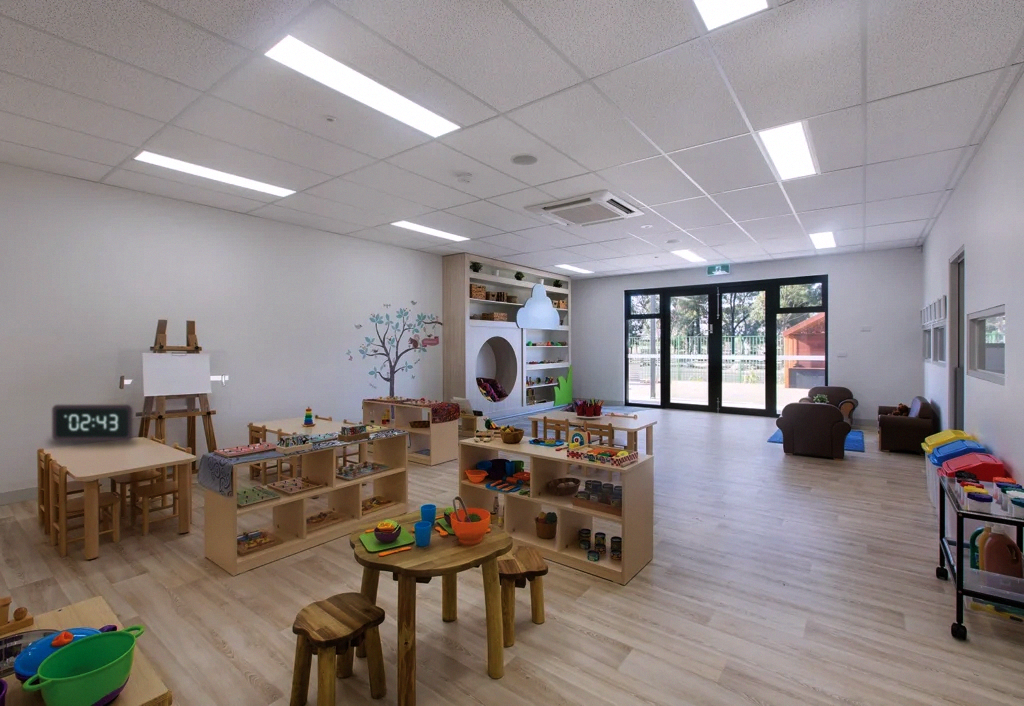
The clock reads 2:43
